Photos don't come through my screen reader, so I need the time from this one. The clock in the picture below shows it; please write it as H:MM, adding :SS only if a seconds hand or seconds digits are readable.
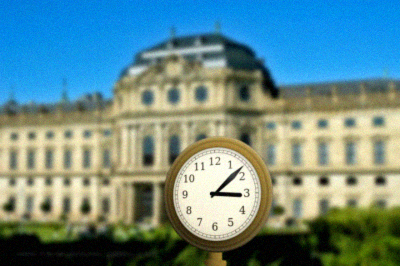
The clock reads 3:08
